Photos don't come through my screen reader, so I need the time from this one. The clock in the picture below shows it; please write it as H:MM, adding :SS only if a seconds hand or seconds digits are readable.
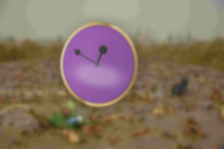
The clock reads 12:50
